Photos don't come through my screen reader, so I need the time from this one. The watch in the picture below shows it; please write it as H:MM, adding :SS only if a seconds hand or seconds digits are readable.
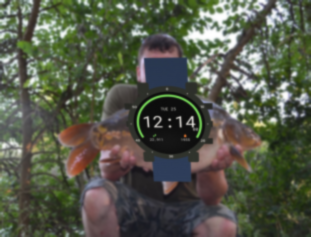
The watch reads 12:14
